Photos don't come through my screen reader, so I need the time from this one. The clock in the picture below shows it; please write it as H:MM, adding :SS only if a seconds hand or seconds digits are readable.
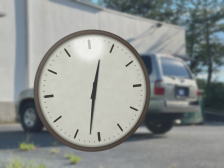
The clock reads 12:32
